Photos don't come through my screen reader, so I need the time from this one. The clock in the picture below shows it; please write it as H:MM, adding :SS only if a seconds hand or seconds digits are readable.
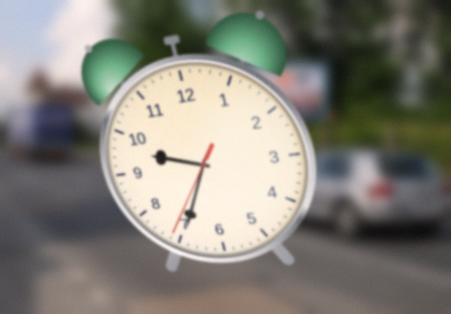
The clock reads 9:34:36
